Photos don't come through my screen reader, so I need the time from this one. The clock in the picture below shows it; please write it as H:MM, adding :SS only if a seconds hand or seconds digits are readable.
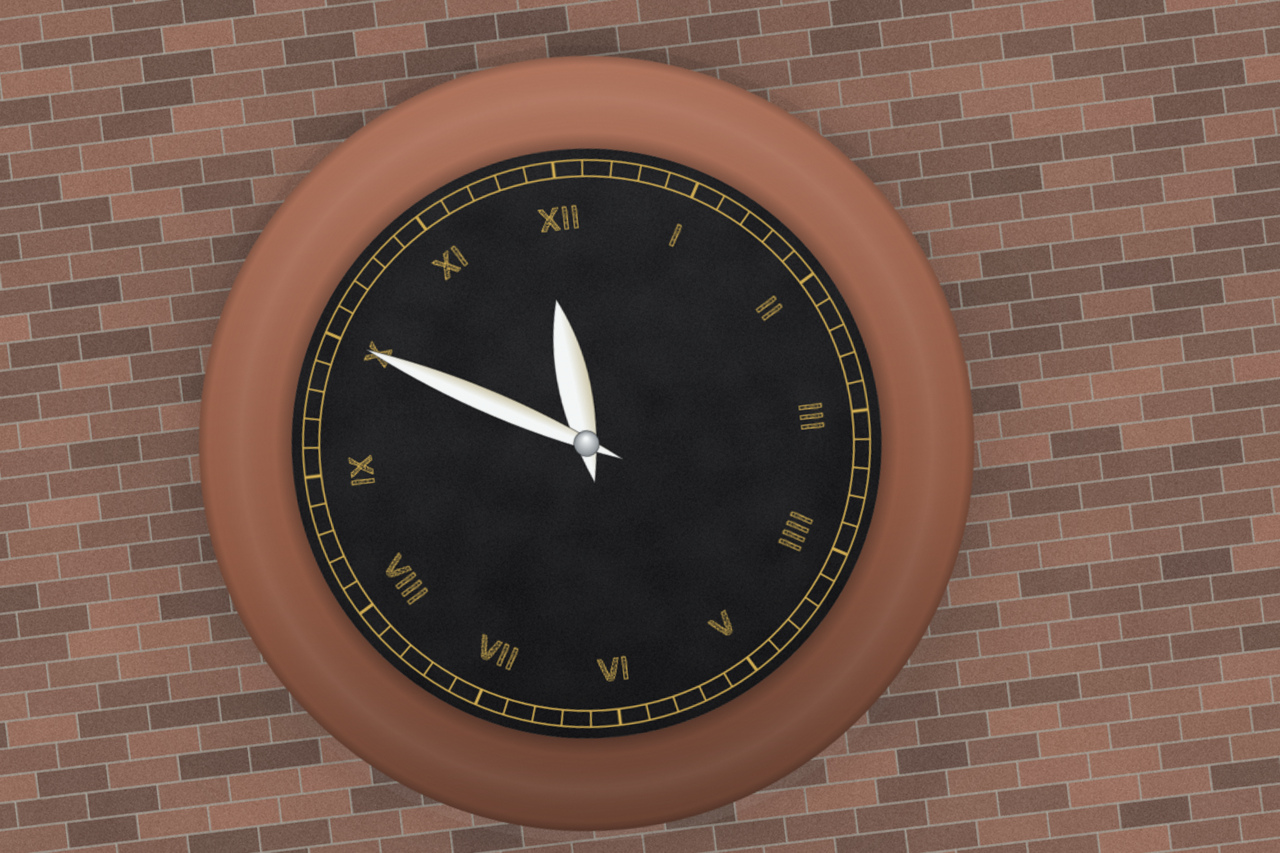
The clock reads 11:50
